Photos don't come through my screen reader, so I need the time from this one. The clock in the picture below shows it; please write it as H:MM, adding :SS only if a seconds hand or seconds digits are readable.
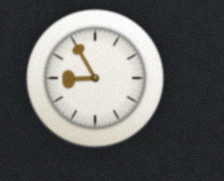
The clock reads 8:55
